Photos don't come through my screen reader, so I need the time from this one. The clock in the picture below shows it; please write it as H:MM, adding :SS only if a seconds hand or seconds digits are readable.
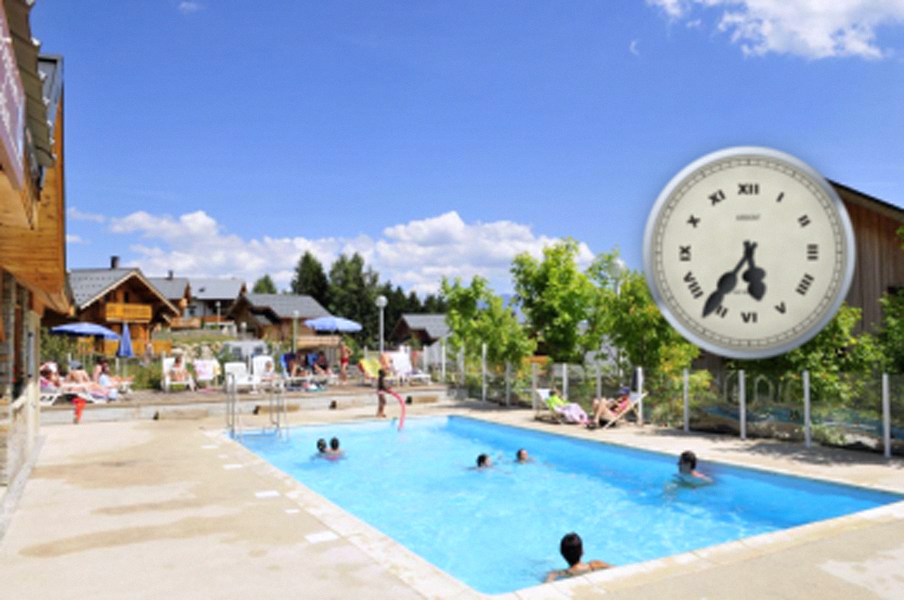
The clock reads 5:36
